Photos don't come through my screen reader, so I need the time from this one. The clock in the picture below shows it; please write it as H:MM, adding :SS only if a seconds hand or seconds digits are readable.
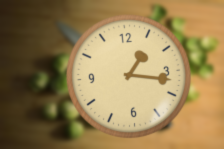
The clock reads 1:17
